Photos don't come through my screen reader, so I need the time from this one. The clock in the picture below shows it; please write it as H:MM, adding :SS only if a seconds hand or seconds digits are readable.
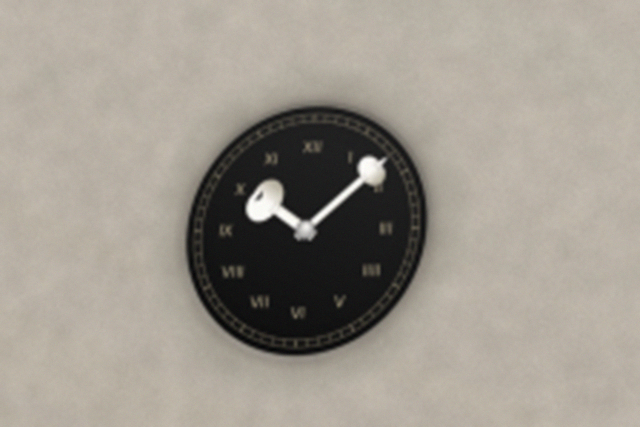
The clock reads 10:08
